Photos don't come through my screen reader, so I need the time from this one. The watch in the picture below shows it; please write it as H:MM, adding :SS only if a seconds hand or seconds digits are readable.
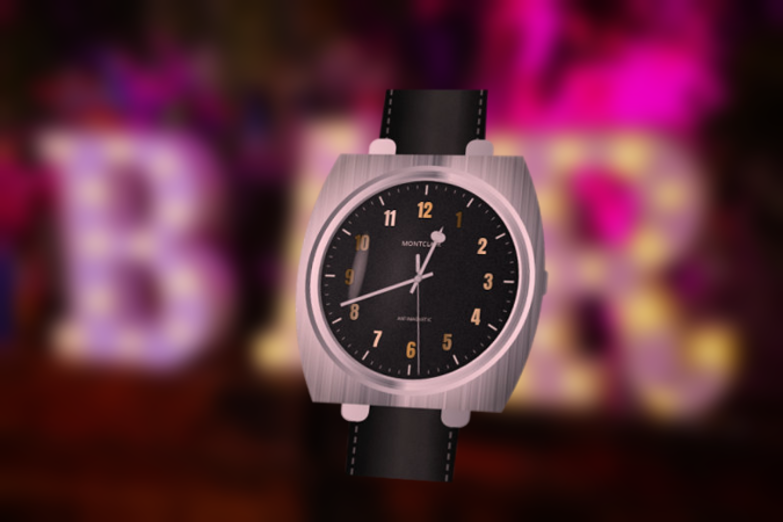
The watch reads 12:41:29
